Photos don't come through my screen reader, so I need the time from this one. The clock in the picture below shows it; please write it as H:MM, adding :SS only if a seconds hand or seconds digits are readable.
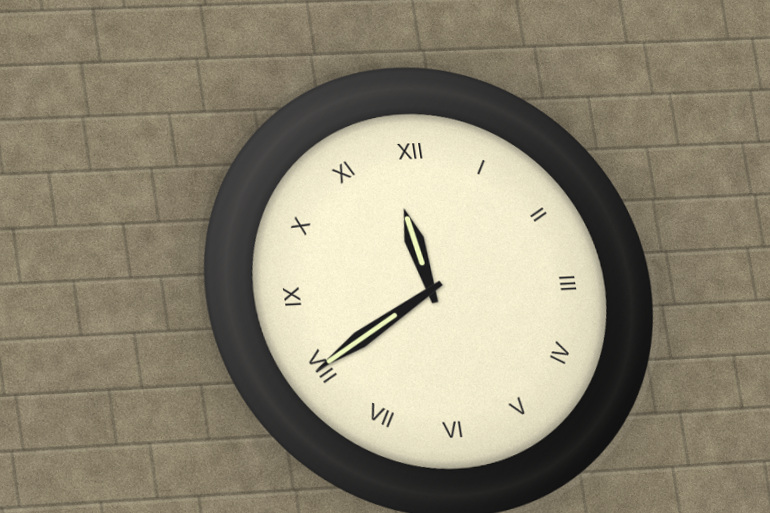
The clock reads 11:40
